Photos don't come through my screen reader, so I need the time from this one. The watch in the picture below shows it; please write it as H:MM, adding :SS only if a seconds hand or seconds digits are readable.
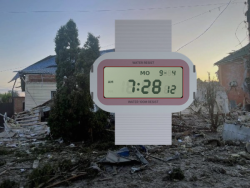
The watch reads 7:28:12
